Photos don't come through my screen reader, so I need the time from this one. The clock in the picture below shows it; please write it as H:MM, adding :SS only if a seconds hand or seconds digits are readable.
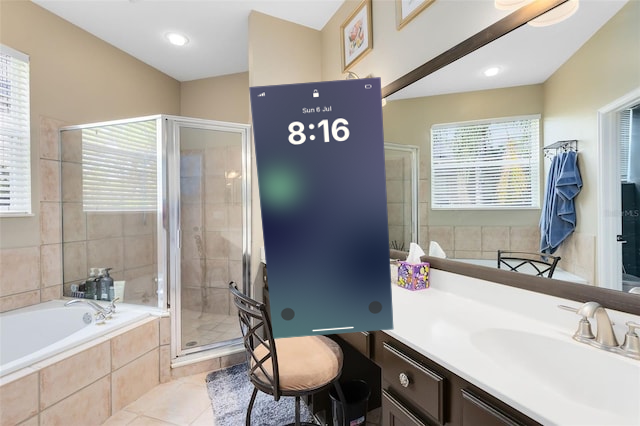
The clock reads 8:16
